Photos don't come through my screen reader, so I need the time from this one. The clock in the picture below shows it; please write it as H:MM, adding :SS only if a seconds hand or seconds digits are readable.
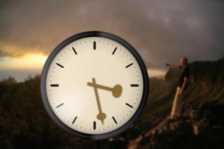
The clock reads 3:28
